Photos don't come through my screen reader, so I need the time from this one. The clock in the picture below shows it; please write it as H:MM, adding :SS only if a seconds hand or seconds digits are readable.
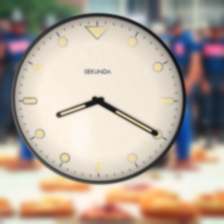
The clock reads 8:20
